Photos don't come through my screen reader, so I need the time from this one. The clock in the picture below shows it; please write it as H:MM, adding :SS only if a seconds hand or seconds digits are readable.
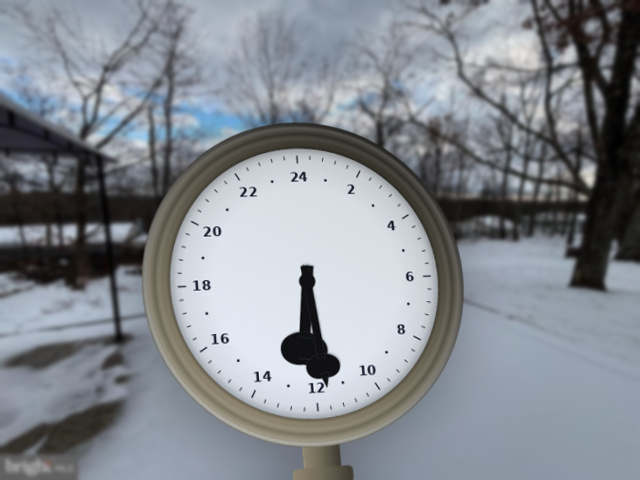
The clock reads 12:29
